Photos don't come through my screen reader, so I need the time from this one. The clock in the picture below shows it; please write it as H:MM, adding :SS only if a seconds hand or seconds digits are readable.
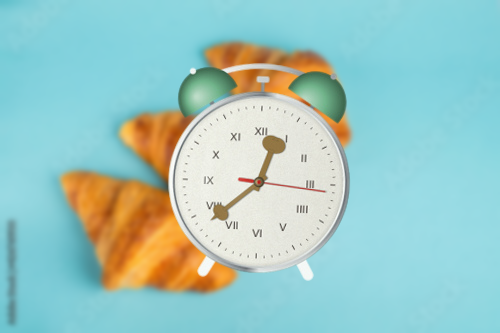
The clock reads 12:38:16
